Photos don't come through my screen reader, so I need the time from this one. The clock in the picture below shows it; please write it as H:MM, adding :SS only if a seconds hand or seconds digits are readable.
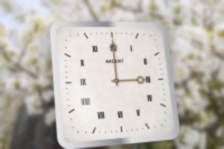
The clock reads 3:00
